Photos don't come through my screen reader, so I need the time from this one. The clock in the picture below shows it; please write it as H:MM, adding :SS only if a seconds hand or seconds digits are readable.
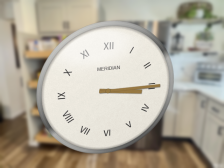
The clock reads 3:15
